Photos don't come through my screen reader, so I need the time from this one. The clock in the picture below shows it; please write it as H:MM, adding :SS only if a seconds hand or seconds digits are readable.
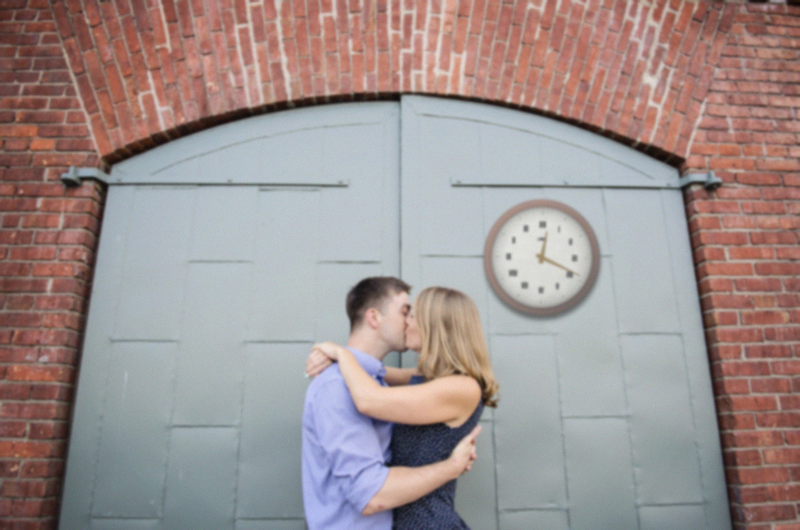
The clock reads 12:19
